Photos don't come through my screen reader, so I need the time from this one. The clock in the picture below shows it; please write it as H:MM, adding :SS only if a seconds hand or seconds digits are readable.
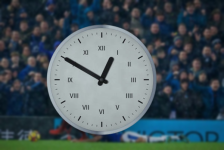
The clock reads 12:50
